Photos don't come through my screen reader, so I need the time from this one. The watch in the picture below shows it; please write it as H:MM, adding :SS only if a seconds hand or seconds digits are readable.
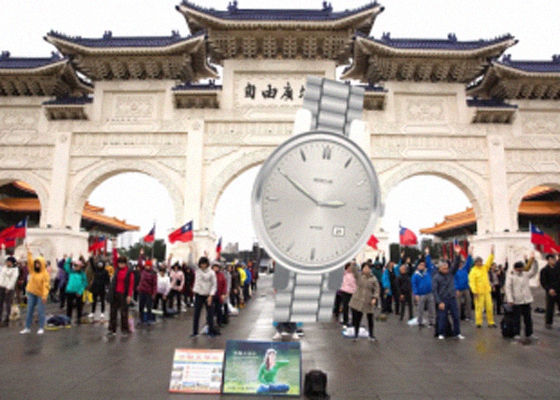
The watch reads 2:50
